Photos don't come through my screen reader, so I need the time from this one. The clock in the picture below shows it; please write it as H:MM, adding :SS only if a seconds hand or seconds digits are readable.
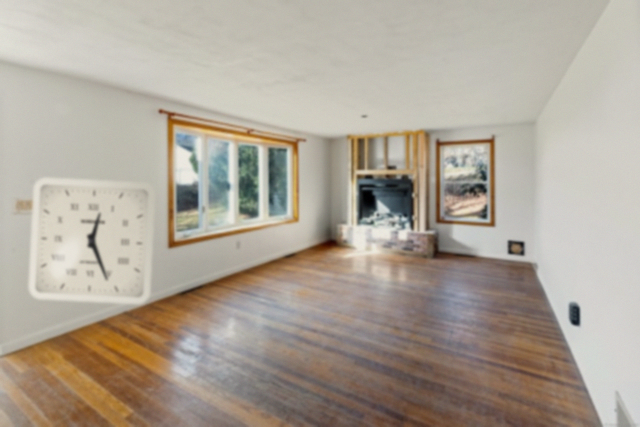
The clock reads 12:26
